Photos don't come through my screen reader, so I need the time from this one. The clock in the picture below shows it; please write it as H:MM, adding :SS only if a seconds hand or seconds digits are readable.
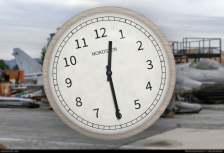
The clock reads 12:30
